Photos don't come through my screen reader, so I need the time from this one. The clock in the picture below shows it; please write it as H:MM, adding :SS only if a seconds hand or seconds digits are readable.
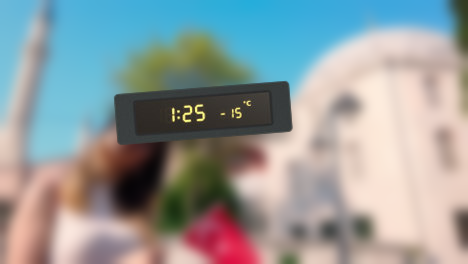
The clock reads 1:25
